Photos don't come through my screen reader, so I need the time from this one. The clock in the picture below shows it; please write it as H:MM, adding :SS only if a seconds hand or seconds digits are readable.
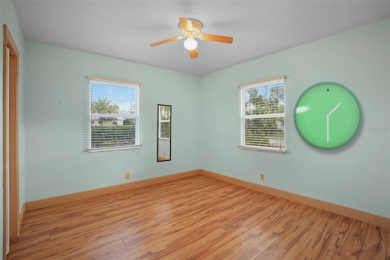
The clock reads 1:30
